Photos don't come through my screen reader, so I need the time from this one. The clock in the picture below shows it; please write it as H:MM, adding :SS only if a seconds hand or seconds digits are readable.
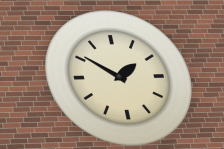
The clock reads 1:51
